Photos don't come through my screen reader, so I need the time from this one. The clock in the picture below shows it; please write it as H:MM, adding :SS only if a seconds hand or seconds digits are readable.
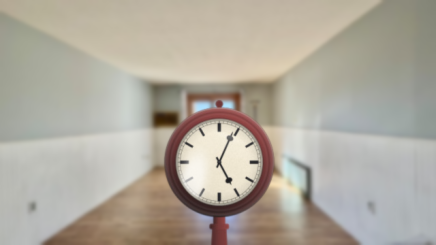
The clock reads 5:04
